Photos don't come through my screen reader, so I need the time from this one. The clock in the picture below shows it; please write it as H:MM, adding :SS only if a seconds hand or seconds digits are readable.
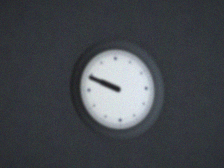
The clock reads 9:49
